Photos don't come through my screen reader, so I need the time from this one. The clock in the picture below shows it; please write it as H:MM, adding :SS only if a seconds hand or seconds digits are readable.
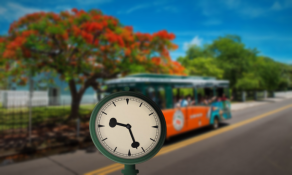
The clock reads 9:27
